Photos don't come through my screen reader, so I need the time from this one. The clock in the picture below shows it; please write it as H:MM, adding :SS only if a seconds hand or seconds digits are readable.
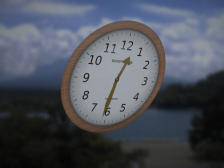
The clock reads 12:31
